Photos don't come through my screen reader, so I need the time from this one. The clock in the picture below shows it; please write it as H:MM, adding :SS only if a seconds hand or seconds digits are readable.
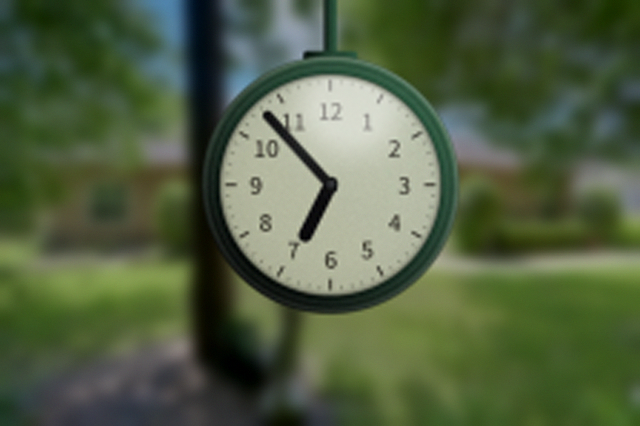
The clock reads 6:53
